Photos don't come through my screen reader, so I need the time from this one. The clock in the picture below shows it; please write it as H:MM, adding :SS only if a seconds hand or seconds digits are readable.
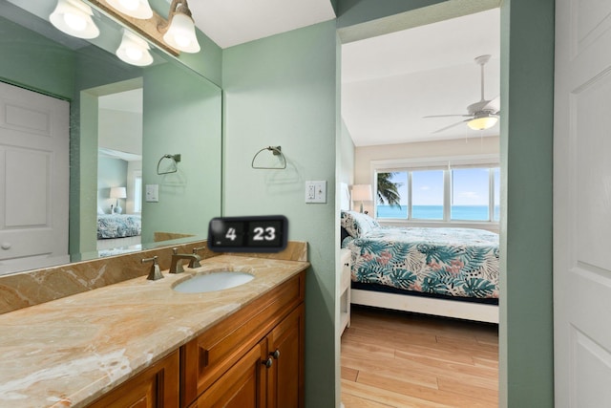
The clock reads 4:23
